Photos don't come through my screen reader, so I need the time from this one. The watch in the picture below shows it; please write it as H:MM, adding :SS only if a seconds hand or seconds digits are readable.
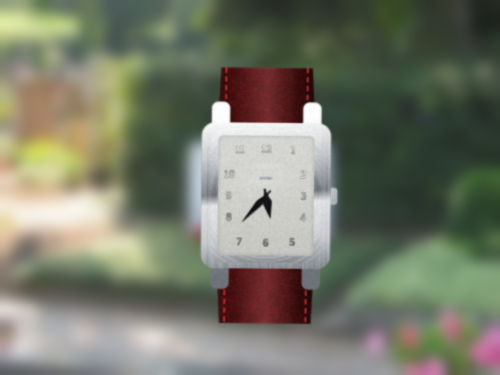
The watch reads 5:37
